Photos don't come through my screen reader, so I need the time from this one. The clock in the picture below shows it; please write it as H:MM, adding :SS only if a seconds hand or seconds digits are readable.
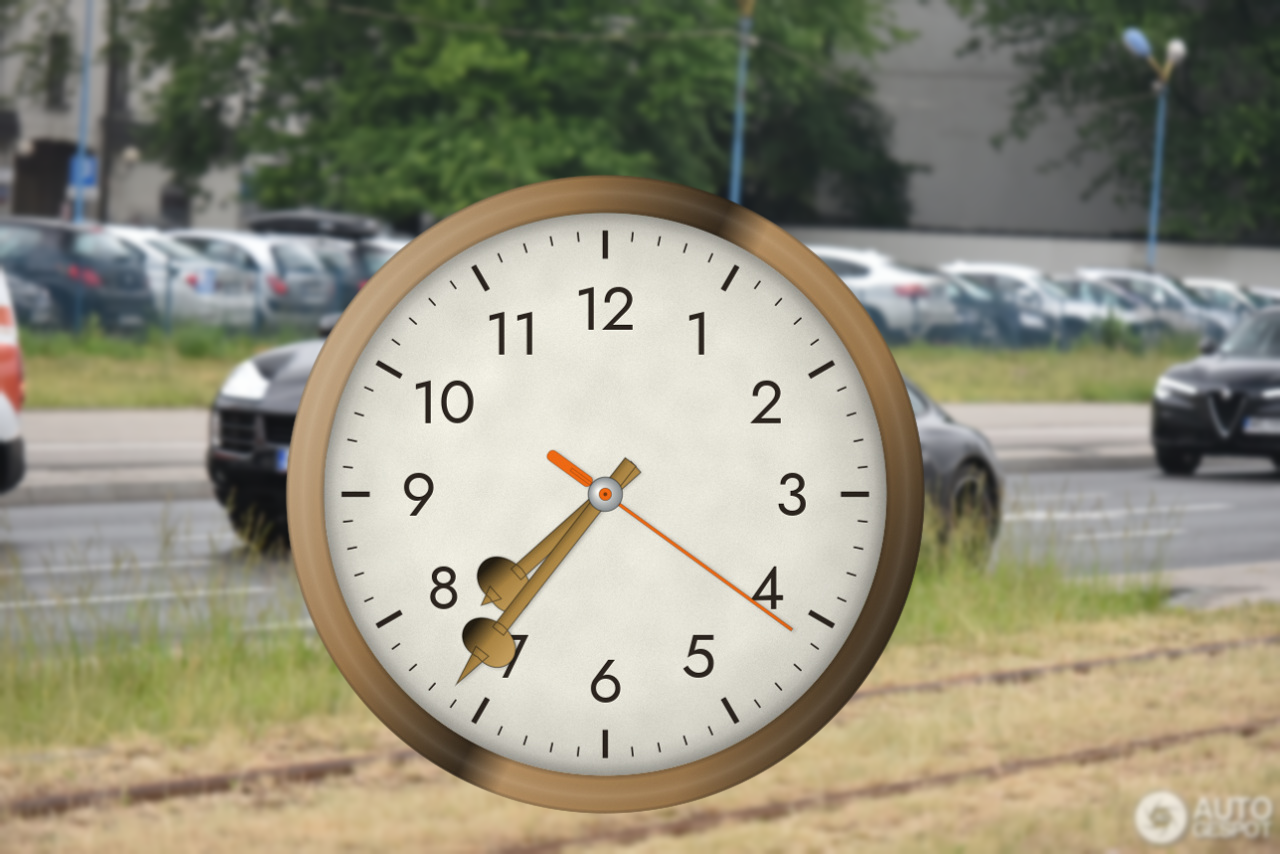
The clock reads 7:36:21
